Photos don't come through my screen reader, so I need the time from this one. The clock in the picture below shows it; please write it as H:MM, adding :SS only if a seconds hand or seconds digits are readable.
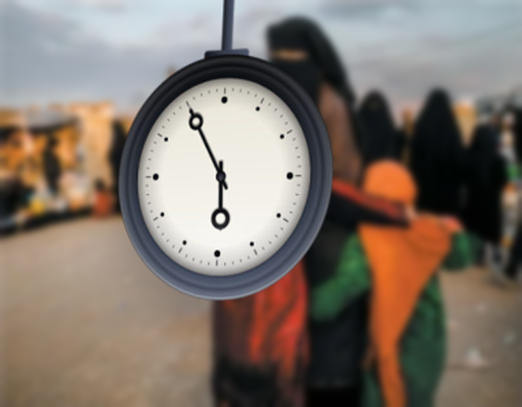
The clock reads 5:55
